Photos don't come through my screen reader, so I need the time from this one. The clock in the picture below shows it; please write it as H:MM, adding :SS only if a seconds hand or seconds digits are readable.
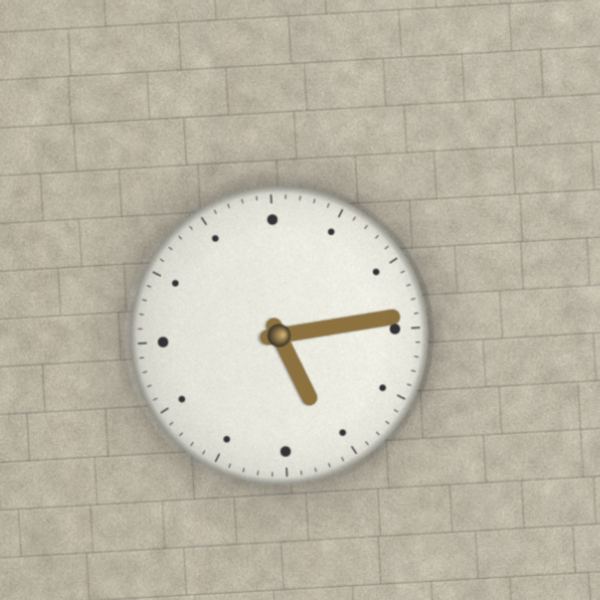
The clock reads 5:14
